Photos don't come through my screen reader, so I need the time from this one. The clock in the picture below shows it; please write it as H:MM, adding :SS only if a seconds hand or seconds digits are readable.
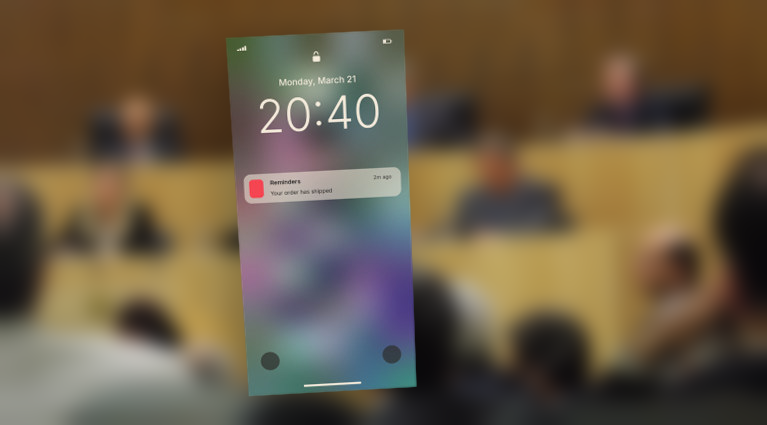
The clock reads 20:40
